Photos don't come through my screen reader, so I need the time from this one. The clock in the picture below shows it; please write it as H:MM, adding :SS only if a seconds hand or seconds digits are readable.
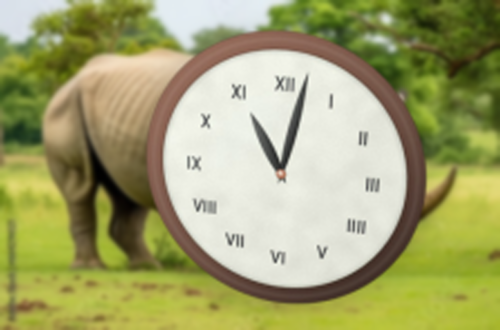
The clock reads 11:02
